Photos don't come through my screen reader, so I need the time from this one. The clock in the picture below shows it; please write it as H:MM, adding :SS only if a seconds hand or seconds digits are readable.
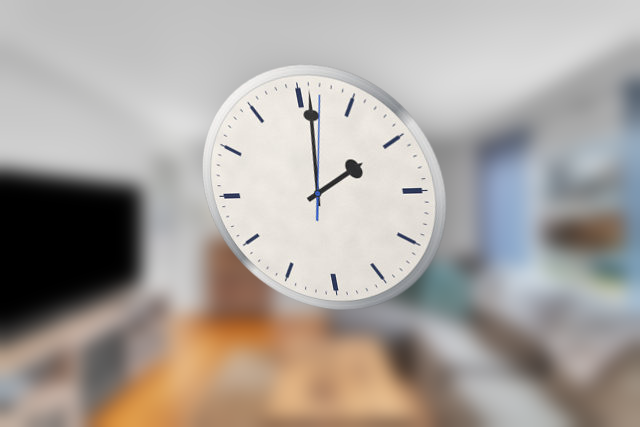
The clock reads 2:01:02
